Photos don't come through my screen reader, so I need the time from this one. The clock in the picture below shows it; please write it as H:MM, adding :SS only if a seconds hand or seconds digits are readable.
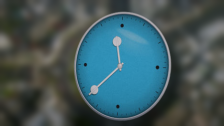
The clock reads 11:38
